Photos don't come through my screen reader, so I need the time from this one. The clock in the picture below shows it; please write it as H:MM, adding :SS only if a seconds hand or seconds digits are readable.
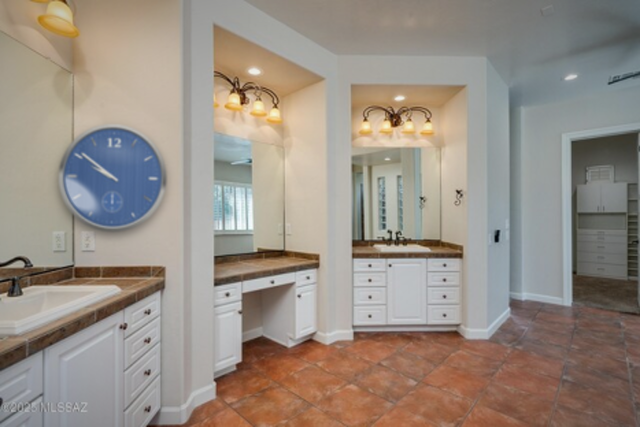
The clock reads 9:51
